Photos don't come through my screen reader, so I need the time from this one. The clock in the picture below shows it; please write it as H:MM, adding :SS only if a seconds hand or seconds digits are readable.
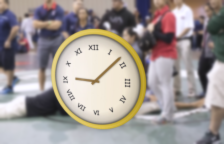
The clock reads 9:08
